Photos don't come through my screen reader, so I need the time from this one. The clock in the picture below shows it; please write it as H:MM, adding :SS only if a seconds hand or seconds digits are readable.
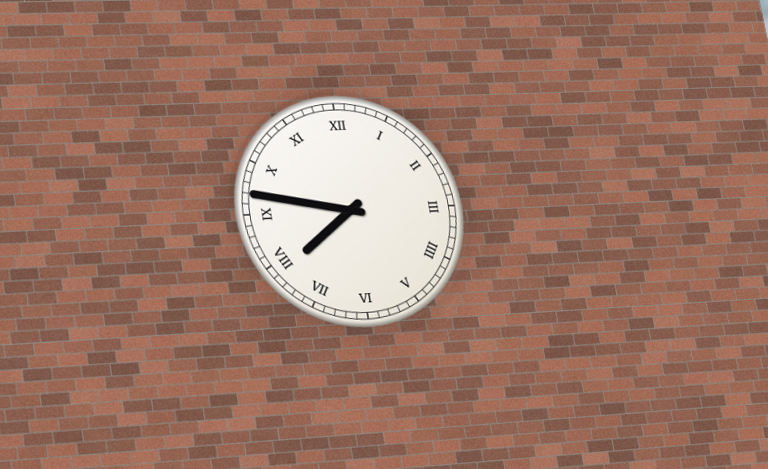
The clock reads 7:47
